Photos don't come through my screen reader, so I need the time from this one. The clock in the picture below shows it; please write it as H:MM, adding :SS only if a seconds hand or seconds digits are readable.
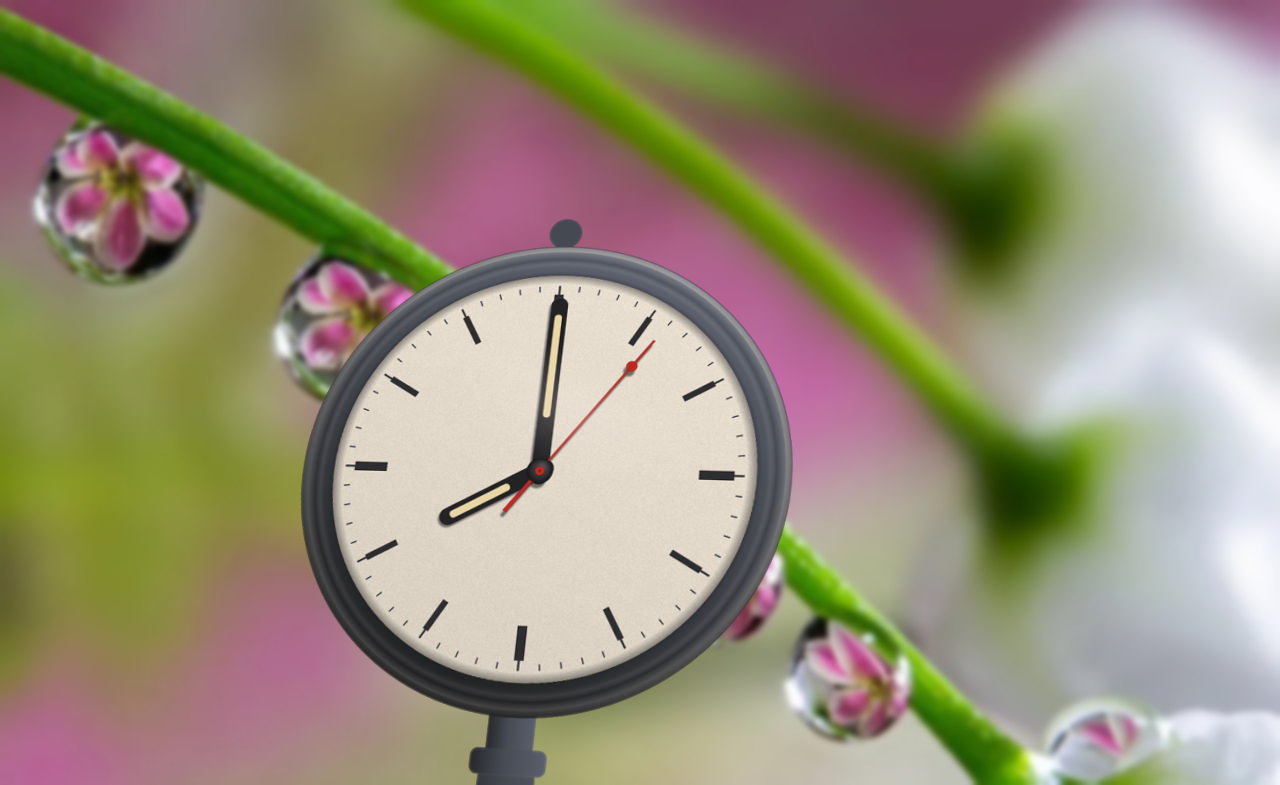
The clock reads 8:00:06
